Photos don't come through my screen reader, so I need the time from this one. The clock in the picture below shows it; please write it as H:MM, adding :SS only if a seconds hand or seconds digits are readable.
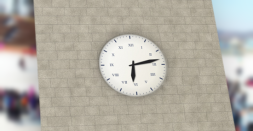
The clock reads 6:13
